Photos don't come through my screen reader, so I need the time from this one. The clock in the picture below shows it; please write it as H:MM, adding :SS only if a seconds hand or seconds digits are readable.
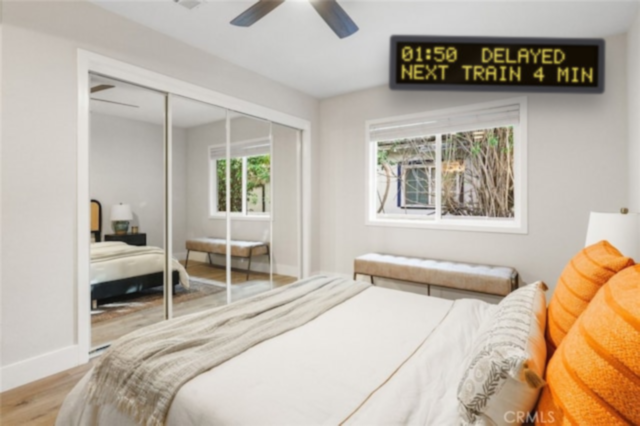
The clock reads 1:50
